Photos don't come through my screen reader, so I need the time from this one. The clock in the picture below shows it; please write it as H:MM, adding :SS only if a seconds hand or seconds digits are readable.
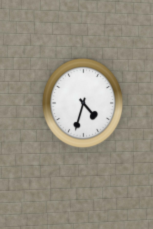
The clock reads 4:33
